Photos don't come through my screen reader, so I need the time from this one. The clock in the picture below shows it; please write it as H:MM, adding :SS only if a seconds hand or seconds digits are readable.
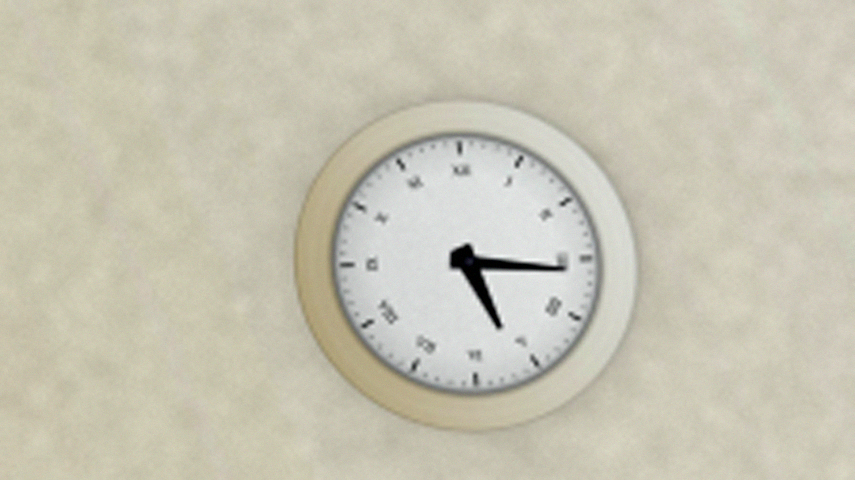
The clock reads 5:16
